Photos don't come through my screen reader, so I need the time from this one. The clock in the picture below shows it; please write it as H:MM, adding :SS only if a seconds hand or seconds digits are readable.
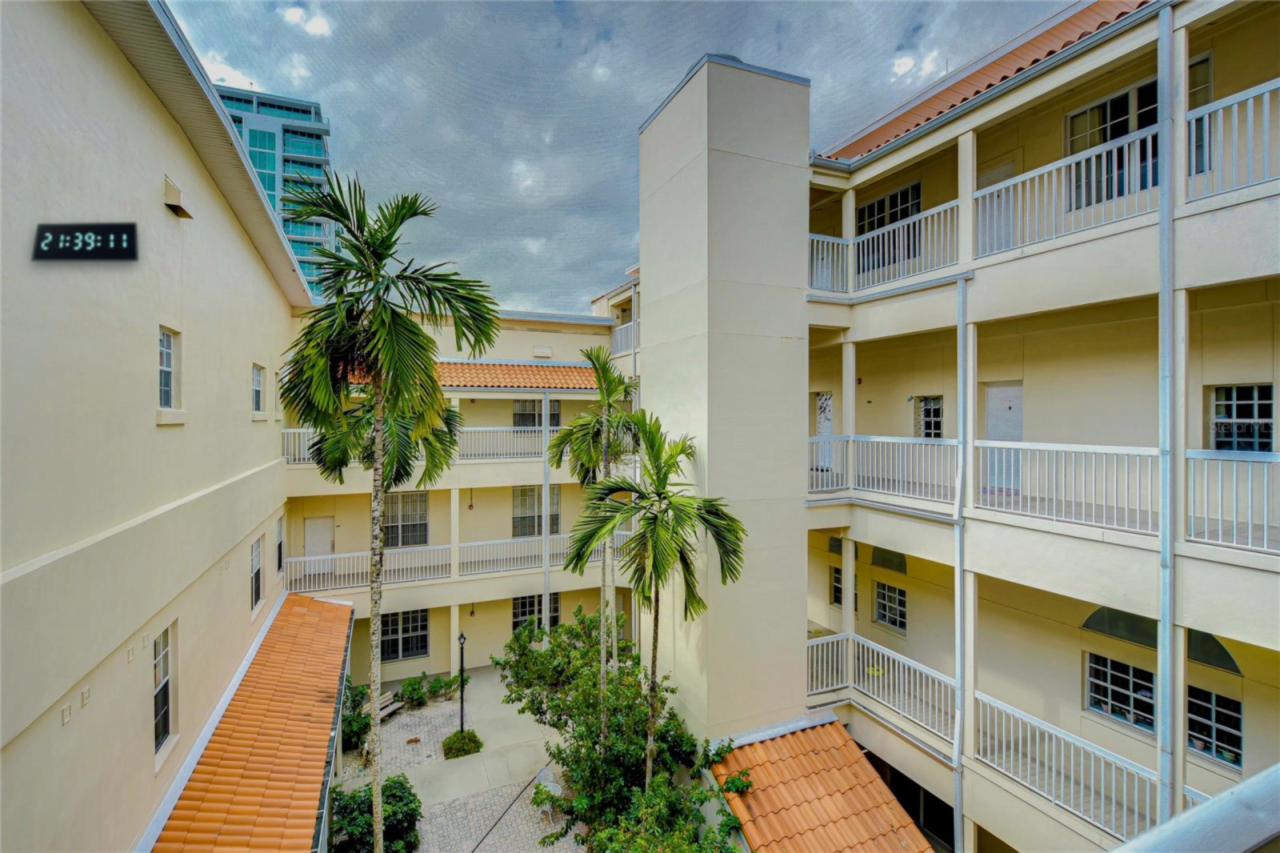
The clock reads 21:39:11
